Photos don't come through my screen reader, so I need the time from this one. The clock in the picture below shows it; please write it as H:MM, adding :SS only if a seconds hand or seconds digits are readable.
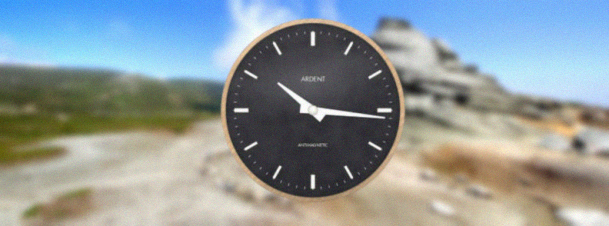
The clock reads 10:16
